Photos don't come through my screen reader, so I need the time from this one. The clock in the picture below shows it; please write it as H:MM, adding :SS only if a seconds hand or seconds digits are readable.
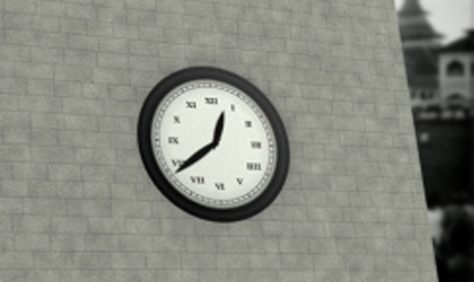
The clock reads 12:39
